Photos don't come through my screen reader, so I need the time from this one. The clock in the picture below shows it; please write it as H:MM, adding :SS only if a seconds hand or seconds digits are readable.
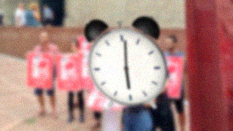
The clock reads 6:01
